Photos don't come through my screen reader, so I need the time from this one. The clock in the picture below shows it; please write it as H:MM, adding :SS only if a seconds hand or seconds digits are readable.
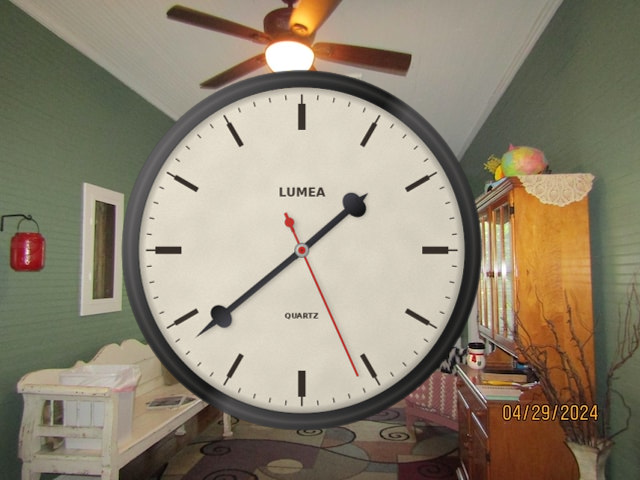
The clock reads 1:38:26
